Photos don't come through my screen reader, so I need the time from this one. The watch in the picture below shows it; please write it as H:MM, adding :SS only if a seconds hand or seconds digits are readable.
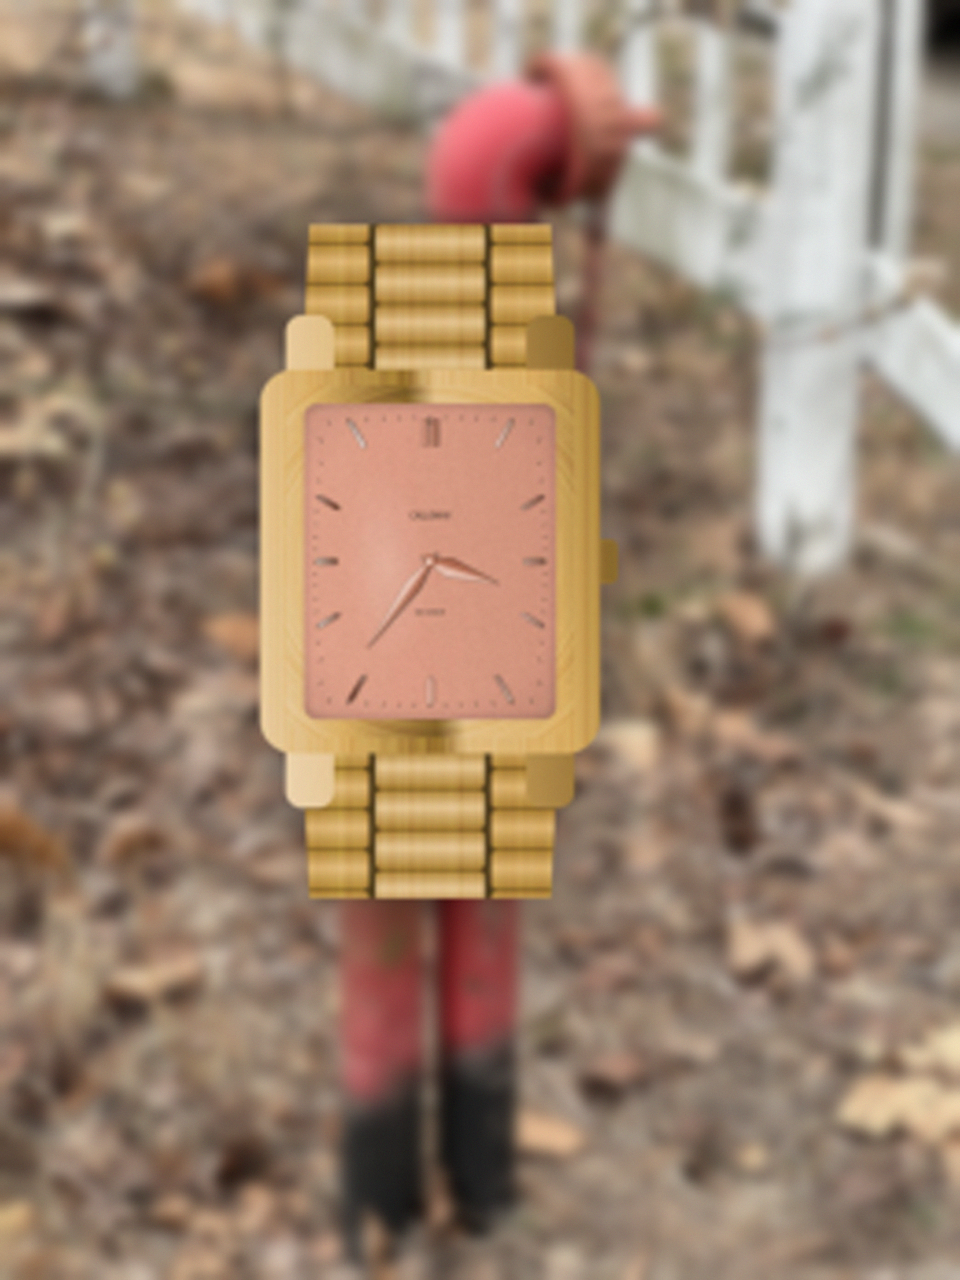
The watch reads 3:36
